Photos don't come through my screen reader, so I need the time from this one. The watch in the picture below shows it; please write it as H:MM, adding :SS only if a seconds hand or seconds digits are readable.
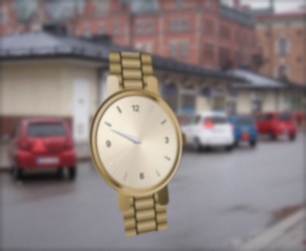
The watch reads 9:49
